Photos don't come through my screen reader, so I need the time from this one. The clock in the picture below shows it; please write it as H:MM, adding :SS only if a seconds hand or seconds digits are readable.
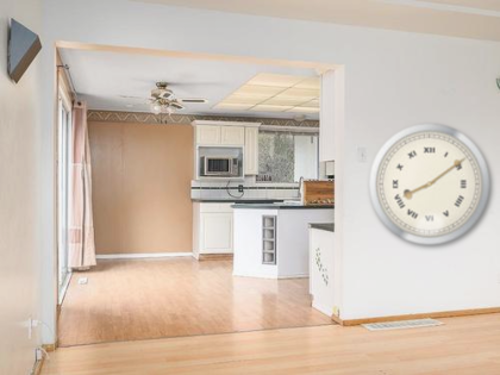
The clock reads 8:09
